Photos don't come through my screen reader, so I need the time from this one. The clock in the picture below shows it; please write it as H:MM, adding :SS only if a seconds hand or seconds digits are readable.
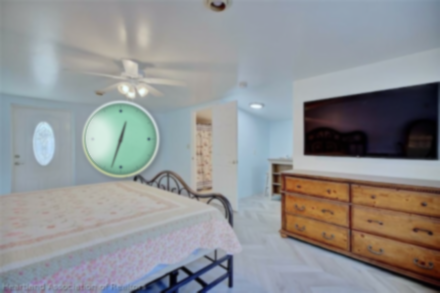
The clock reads 12:33
